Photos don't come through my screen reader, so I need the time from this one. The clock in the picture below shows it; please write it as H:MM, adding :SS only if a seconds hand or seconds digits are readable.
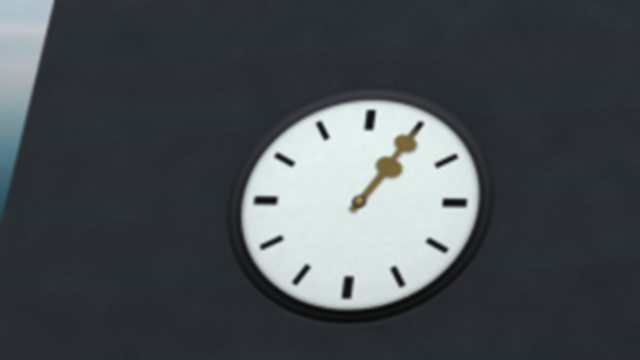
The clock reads 1:05
